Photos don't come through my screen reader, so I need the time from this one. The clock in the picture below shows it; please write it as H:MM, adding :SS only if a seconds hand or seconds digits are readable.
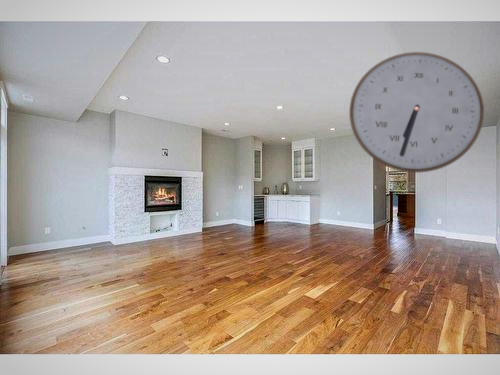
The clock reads 6:32
